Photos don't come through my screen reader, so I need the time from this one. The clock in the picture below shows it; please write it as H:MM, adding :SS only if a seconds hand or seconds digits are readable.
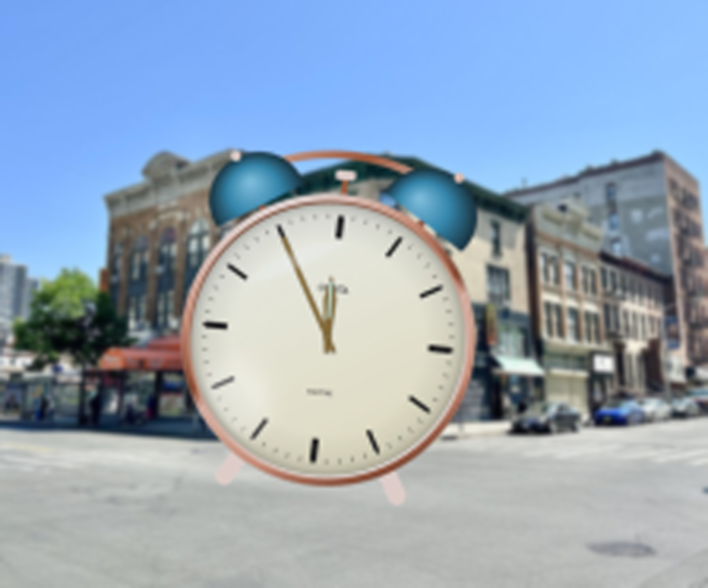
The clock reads 11:55
